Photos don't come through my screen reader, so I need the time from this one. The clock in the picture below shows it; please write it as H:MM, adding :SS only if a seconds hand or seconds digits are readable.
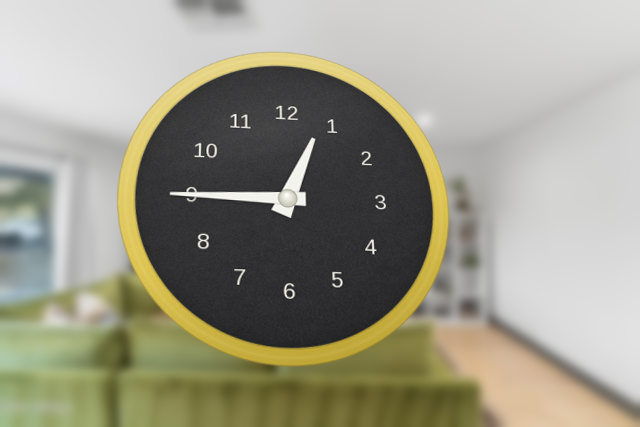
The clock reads 12:45
